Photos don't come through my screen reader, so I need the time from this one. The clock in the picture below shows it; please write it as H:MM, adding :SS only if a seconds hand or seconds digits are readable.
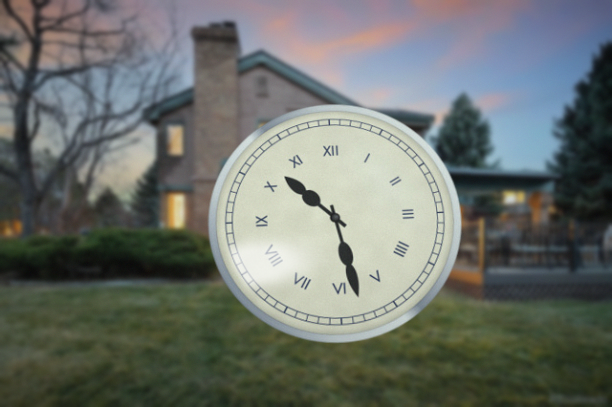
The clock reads 10:28
